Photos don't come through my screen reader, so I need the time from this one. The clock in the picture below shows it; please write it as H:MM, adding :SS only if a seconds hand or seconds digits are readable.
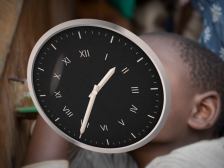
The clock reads 1:35
